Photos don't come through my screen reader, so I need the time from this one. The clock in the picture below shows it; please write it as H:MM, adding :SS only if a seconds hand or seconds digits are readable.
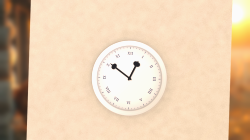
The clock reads 12:51
